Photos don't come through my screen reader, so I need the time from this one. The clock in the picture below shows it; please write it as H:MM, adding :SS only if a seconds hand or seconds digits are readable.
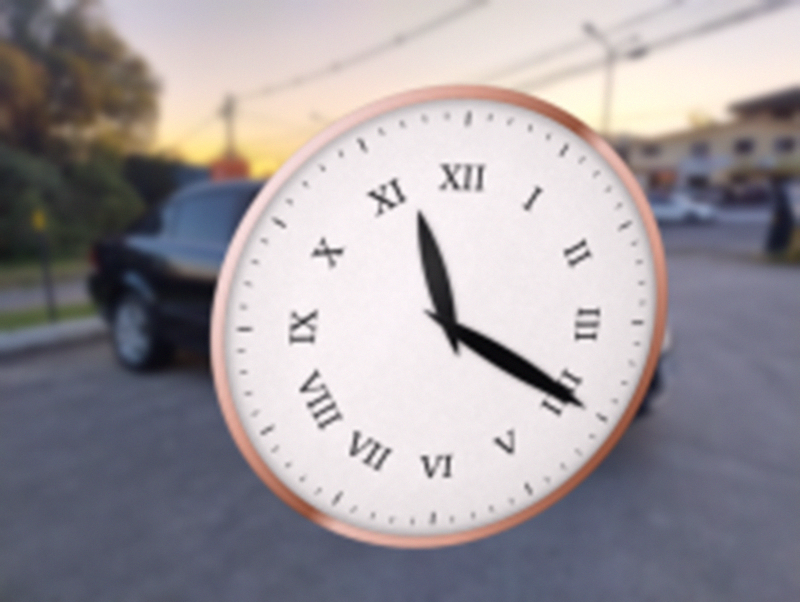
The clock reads 11:20
